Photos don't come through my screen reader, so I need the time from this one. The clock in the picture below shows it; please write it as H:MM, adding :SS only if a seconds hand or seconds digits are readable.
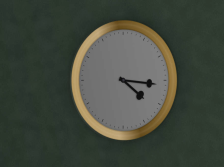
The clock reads 4:16
